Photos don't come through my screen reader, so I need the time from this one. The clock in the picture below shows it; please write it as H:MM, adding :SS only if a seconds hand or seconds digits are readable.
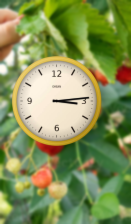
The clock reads 3:14
